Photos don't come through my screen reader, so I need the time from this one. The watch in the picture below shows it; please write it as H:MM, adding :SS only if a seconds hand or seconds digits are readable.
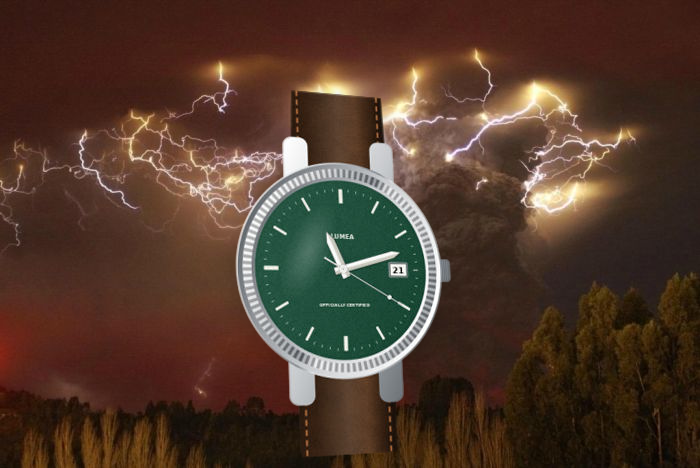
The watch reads 11:12:20
